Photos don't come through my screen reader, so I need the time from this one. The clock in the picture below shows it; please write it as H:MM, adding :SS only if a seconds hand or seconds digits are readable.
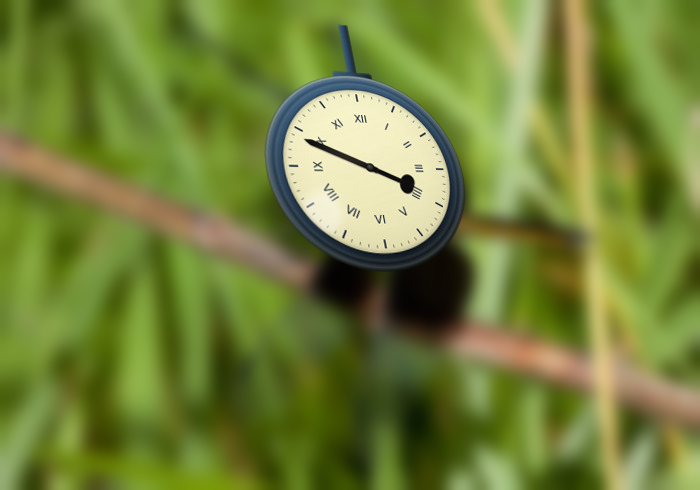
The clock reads 3:49
